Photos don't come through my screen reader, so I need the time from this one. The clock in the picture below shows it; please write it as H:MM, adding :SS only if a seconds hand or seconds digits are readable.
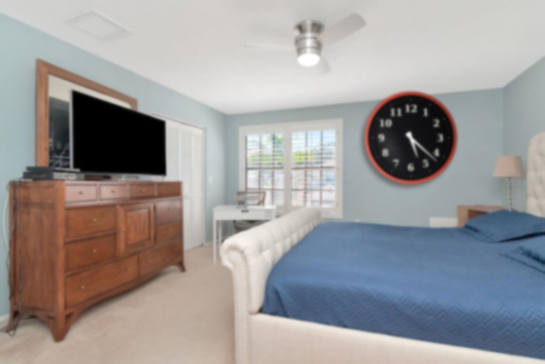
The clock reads 5:22
